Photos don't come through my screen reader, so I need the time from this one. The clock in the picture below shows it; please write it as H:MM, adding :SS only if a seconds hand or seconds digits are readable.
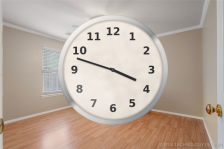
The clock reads 3:48
